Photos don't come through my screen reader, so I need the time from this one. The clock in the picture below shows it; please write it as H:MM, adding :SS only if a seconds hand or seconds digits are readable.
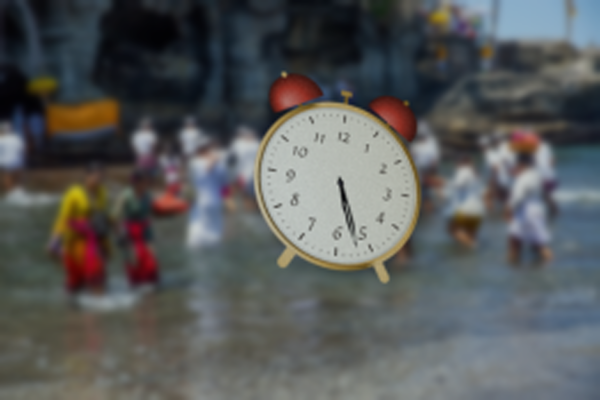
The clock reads 5:27
